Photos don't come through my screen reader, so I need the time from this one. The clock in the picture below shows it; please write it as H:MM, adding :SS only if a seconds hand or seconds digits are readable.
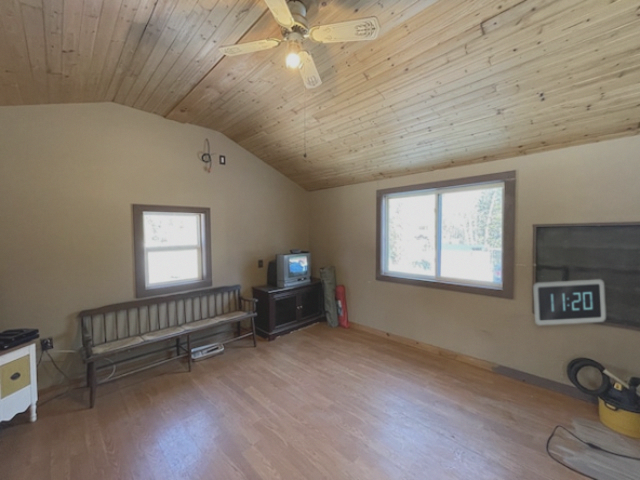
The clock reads 11:20
